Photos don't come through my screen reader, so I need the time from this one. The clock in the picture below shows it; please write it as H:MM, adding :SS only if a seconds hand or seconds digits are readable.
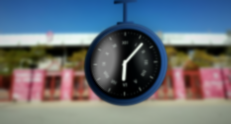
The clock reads 6:07
